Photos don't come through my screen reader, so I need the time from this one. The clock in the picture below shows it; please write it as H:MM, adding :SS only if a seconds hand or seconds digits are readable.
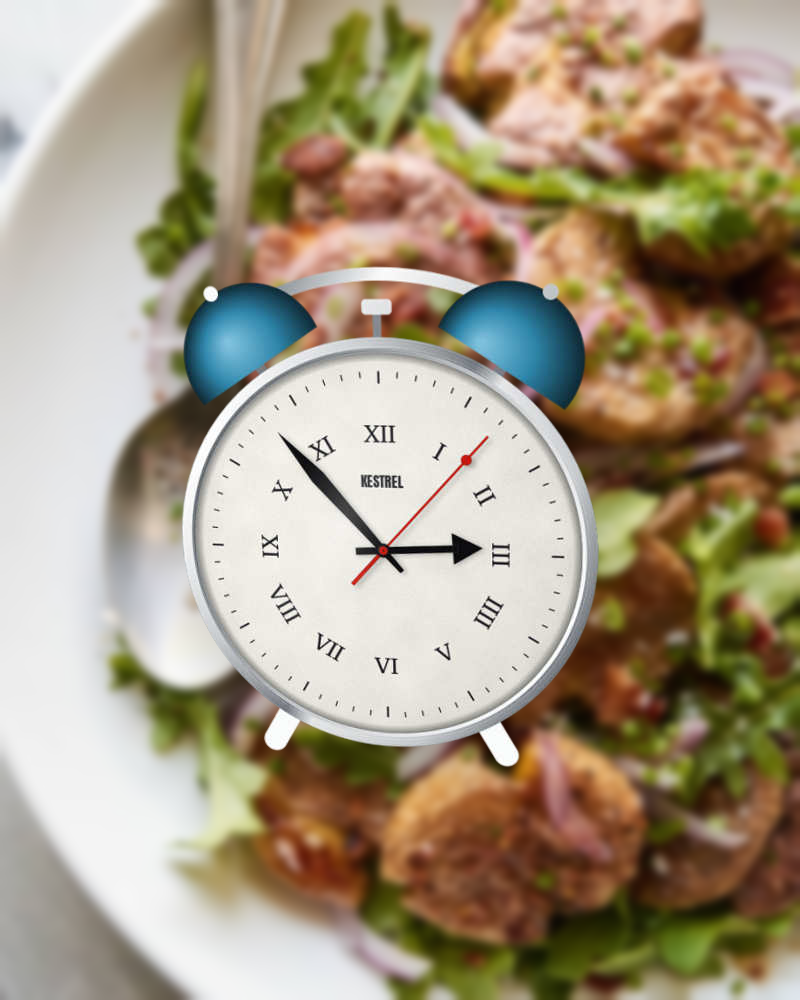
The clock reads 2:53:07
